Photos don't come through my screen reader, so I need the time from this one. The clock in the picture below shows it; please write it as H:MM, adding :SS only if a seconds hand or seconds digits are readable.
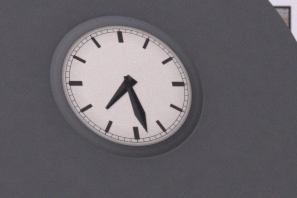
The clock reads 7:28
